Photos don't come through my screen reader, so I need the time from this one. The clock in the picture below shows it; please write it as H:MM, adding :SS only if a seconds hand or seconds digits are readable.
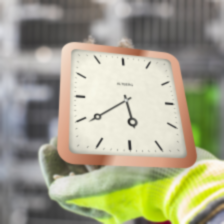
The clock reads 5:39
